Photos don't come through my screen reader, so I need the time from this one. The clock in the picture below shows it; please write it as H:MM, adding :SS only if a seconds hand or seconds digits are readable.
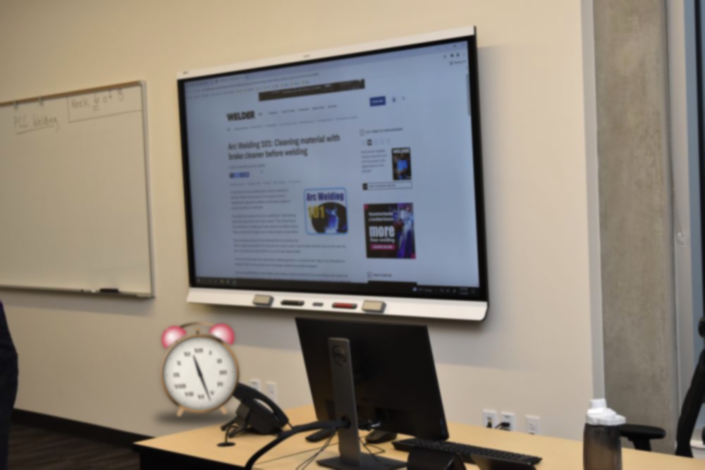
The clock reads 11:27
